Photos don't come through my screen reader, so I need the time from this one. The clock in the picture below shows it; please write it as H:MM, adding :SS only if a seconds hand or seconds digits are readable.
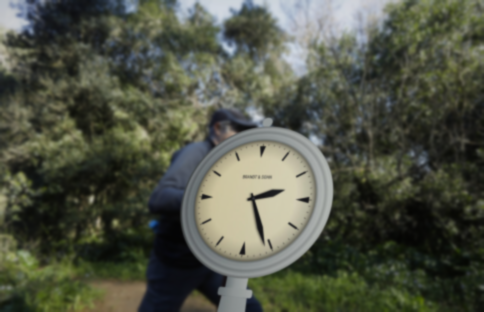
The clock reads 2:26
